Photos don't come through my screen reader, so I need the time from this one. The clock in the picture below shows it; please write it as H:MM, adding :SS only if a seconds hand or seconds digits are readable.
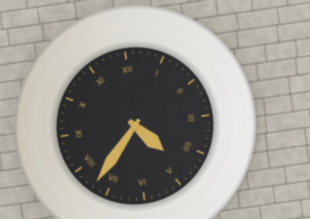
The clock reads 4:37
